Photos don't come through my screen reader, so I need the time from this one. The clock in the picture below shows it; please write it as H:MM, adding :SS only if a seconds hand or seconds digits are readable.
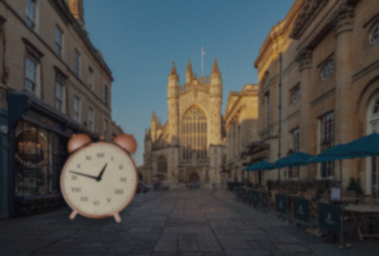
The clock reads 12:47
